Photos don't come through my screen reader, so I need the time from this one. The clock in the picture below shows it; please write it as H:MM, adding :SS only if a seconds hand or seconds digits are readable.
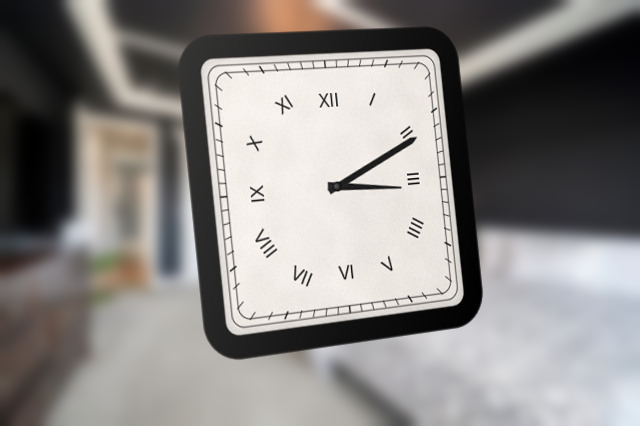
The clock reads 3:11
